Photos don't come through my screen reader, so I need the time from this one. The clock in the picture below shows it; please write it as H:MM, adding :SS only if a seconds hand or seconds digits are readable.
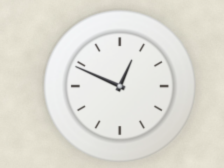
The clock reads 12:49
